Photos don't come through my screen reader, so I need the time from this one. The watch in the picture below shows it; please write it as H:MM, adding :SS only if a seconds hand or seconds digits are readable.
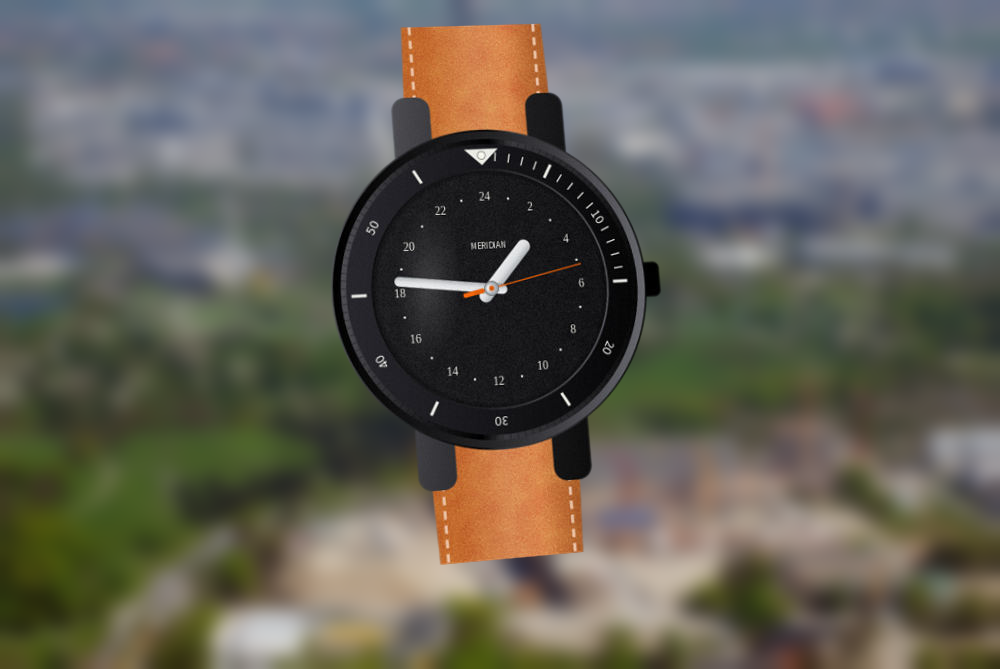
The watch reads 2:46:13
